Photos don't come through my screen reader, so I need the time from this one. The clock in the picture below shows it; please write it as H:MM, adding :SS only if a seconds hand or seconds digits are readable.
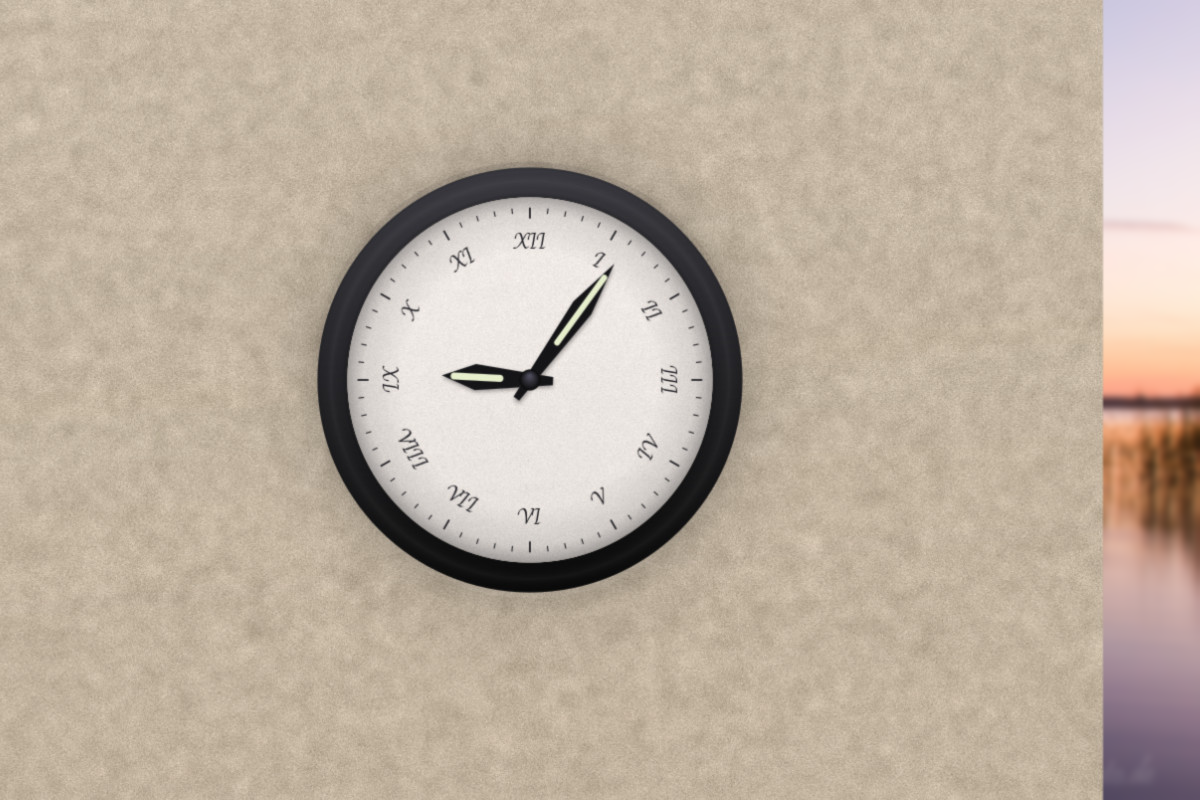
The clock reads 9:06
